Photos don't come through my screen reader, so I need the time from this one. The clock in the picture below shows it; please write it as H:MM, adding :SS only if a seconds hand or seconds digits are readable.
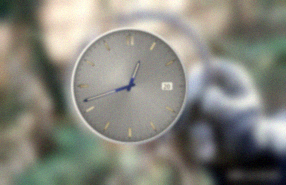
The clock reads 12:42
